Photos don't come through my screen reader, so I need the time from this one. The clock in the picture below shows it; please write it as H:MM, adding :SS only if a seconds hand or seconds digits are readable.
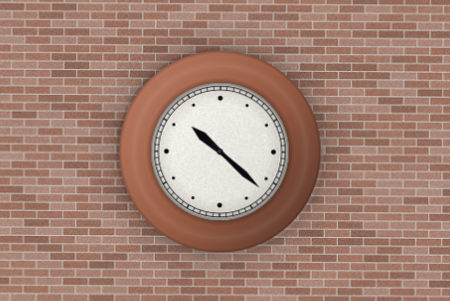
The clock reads 10:22
